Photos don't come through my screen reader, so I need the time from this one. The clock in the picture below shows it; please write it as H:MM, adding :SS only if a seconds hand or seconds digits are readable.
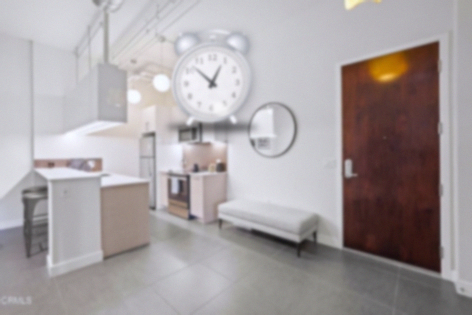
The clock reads 12:52
